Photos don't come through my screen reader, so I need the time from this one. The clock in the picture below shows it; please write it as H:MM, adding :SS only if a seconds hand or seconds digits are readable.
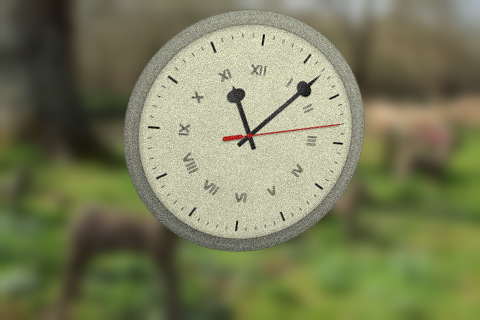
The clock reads 11:07:13
